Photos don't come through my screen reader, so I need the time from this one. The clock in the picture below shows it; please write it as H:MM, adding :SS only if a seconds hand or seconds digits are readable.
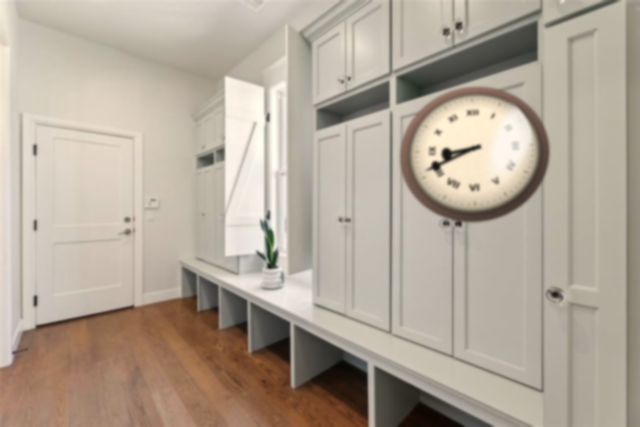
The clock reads 8:41
